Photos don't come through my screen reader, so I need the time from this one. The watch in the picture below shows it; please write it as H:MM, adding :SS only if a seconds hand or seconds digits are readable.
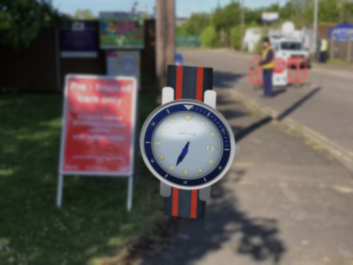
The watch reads 6:34
